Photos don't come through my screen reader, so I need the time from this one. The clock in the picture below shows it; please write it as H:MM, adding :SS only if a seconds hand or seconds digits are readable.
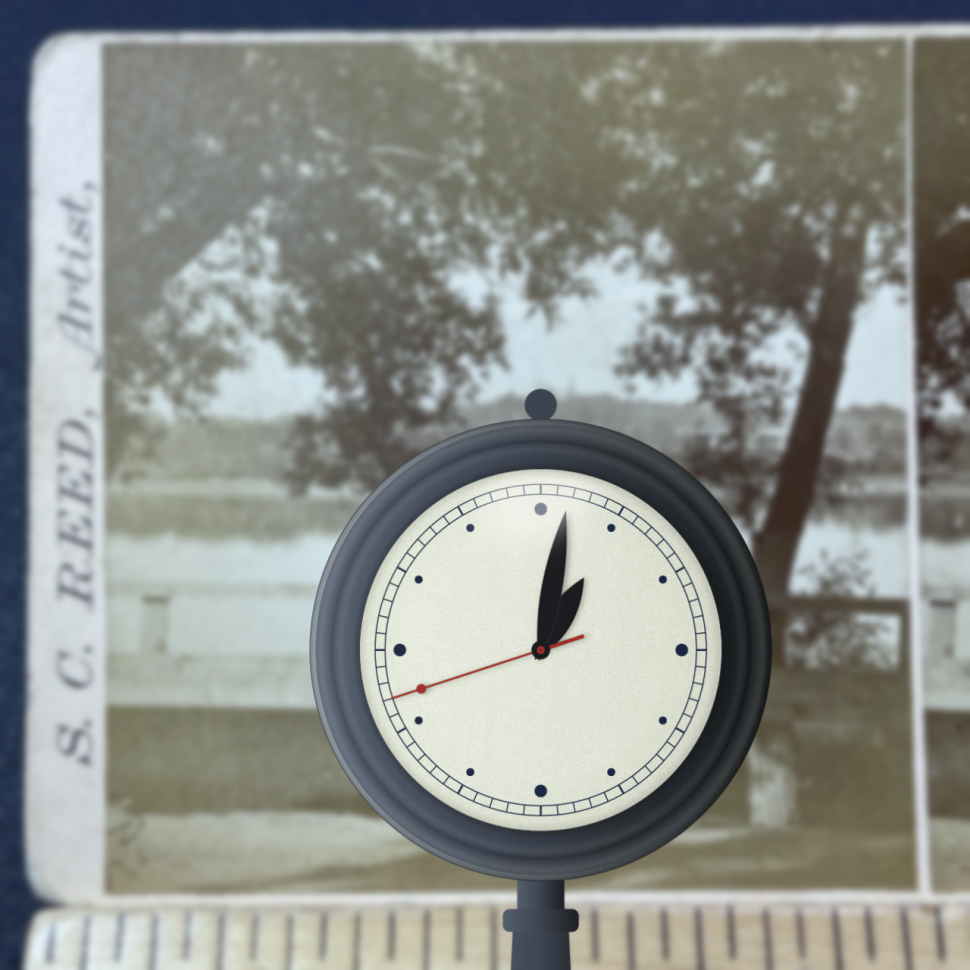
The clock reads 1:01:42
